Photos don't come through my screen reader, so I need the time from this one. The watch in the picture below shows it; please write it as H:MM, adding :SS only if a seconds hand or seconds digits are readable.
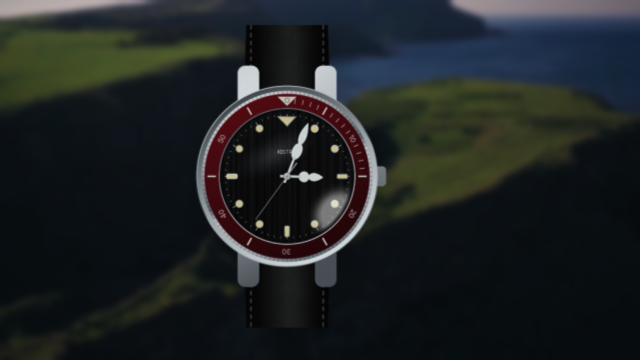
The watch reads 3:03:36
